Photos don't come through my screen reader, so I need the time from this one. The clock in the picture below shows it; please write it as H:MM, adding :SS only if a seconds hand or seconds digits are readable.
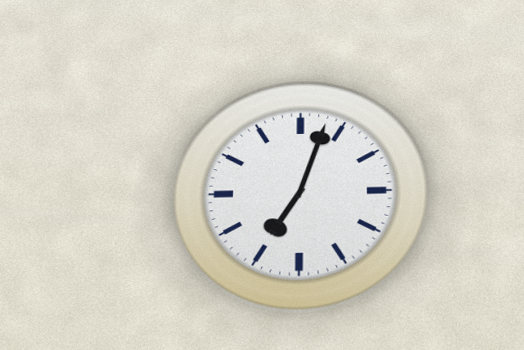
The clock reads 7:03
